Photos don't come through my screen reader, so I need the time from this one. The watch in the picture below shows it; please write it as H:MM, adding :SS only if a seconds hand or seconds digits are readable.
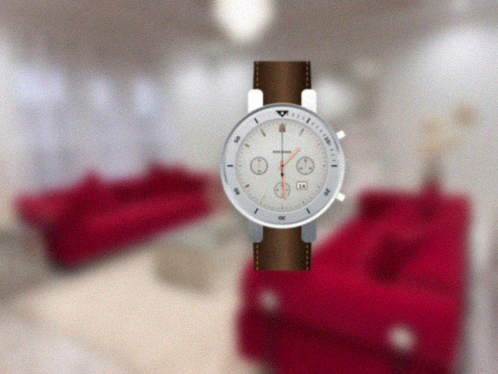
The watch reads 1:29
